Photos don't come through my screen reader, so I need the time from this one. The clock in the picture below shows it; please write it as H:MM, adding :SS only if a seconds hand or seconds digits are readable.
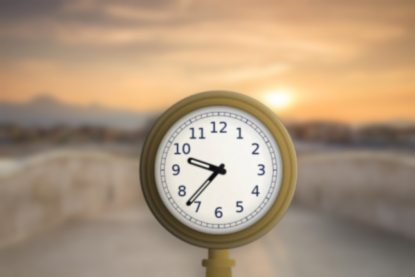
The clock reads 9:37
